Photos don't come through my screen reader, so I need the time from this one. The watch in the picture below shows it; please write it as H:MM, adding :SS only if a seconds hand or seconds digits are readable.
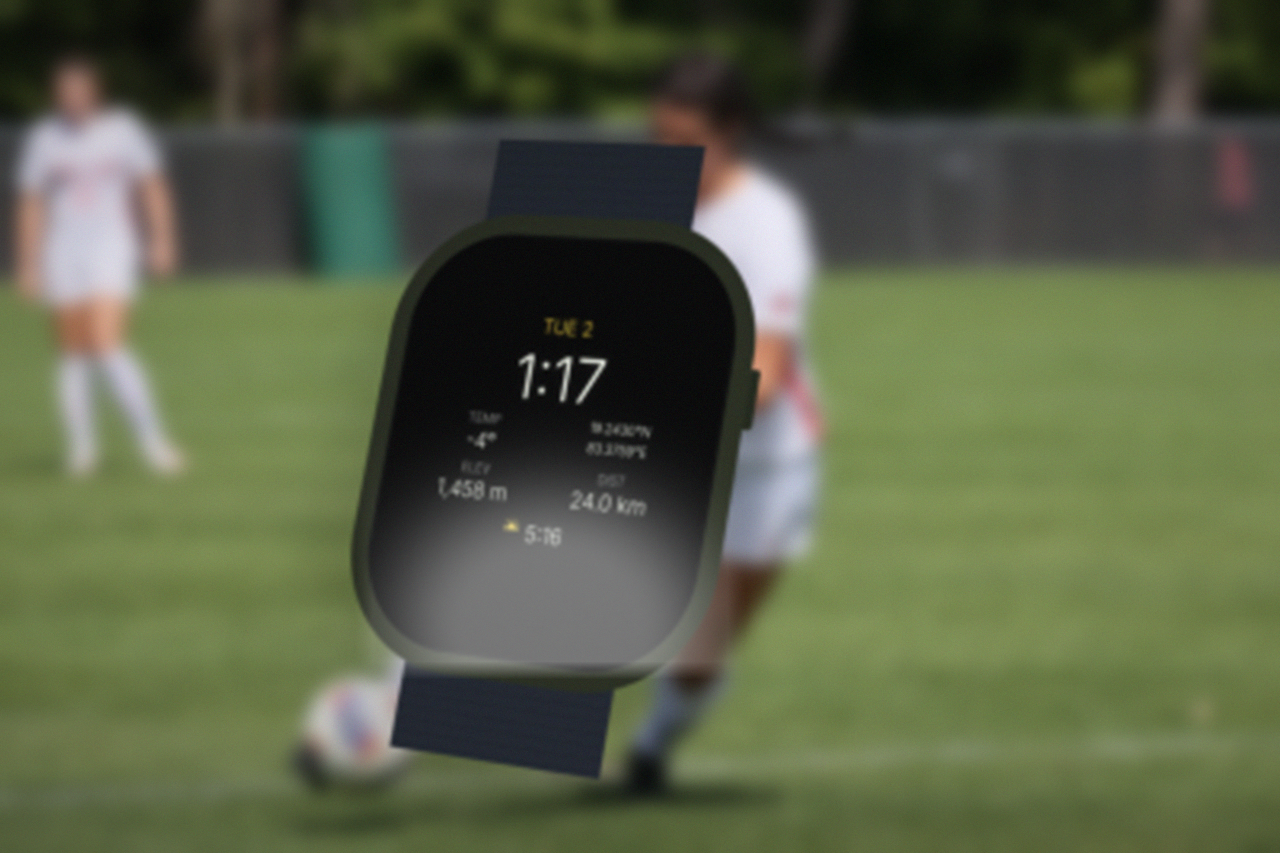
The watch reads 1:17
